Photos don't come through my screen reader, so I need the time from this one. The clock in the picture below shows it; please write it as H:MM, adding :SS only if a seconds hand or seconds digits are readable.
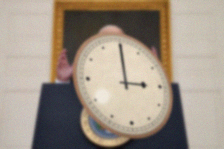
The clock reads 3:00
